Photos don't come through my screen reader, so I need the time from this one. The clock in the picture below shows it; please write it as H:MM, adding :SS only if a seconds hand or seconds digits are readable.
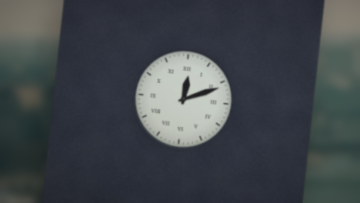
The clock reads 12:11
